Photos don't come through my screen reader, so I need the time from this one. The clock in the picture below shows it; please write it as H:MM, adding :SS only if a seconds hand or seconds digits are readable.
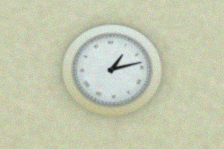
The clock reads 1:13
